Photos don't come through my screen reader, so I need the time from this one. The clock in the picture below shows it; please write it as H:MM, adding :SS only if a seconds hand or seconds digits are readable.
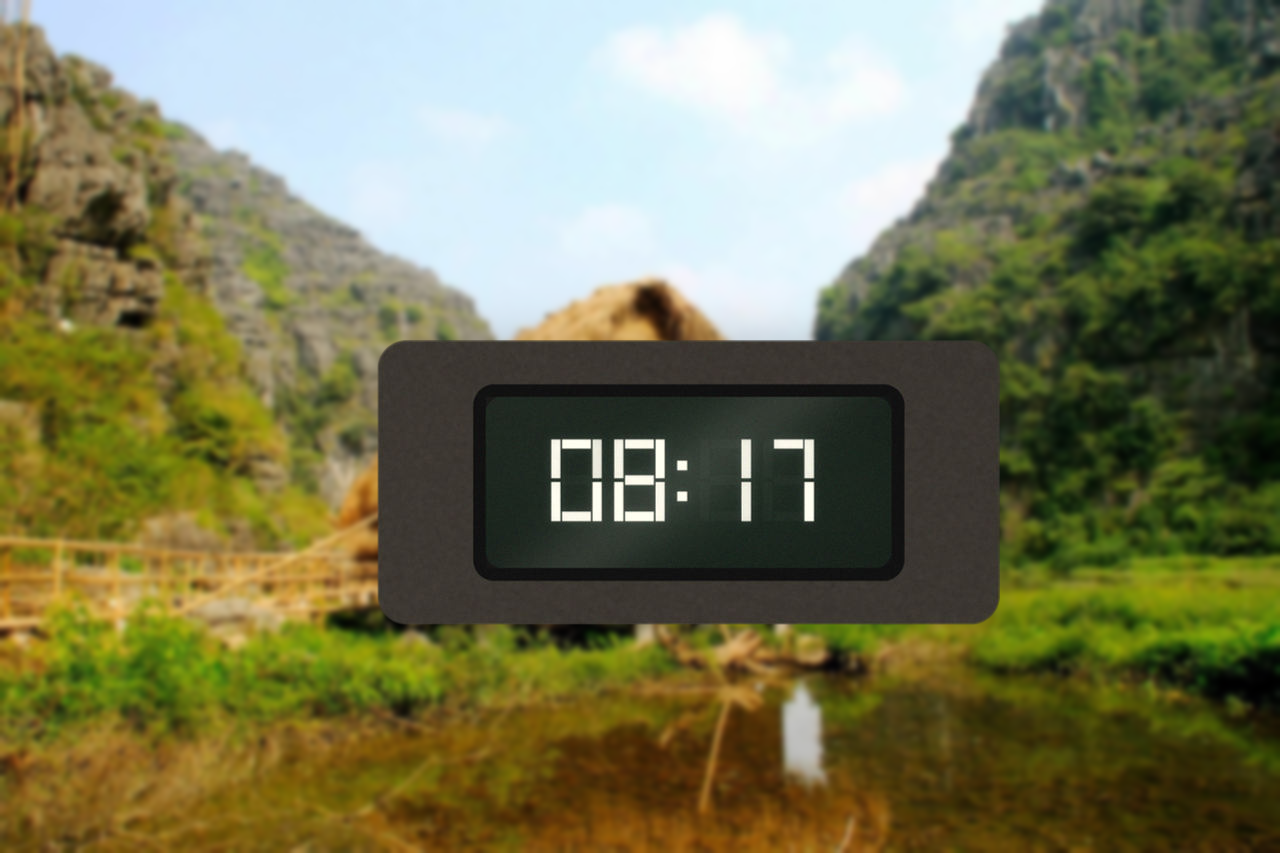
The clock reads 8:17
